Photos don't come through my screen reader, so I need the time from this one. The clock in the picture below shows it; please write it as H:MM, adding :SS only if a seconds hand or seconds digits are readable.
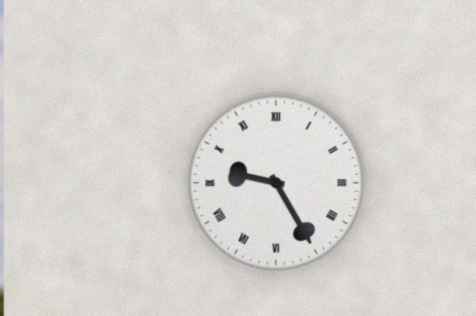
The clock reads 9:25
